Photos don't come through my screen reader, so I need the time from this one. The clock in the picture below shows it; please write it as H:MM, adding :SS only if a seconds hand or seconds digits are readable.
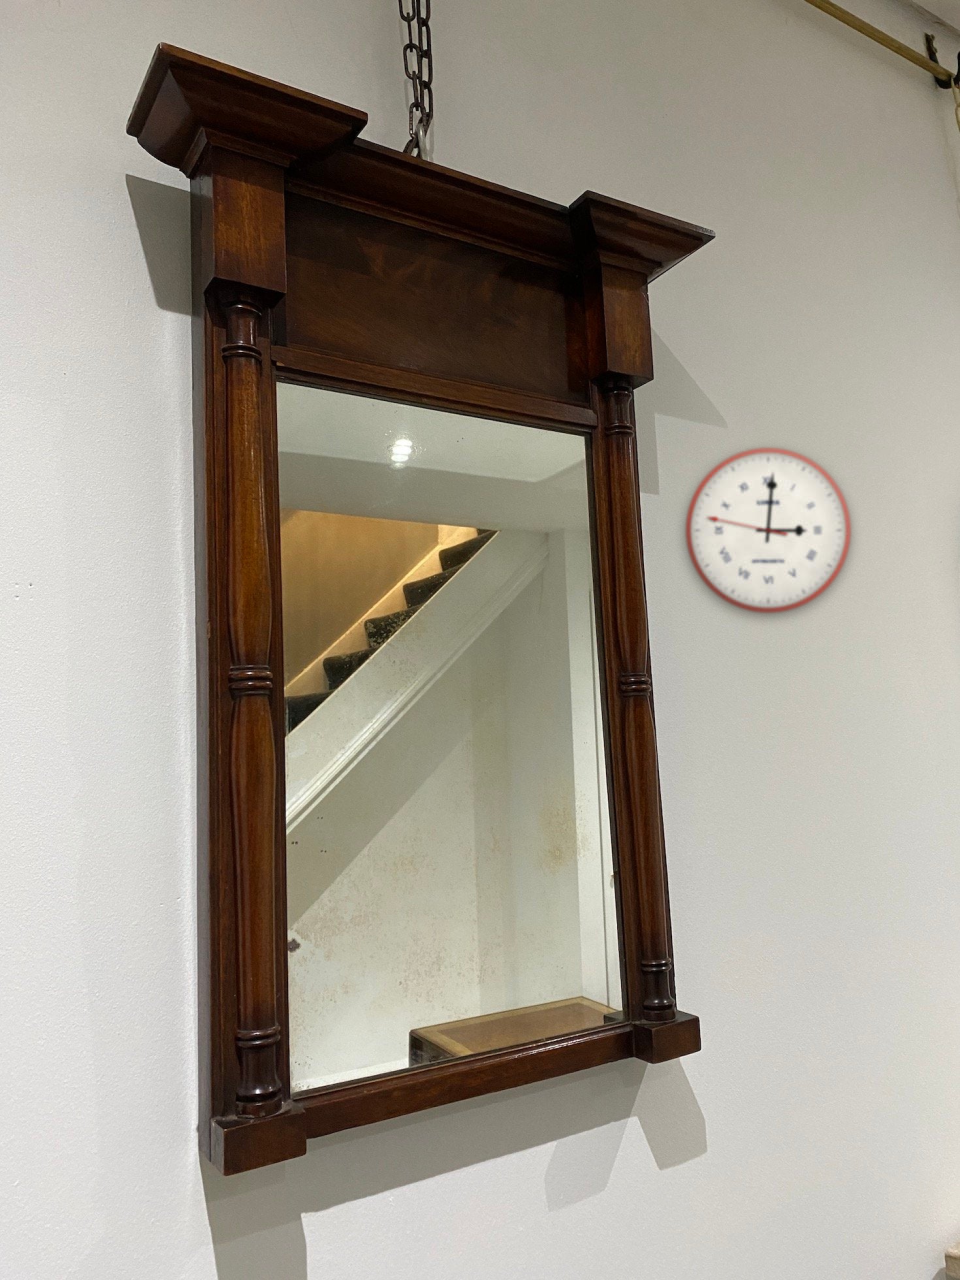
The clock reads 3:00:47
